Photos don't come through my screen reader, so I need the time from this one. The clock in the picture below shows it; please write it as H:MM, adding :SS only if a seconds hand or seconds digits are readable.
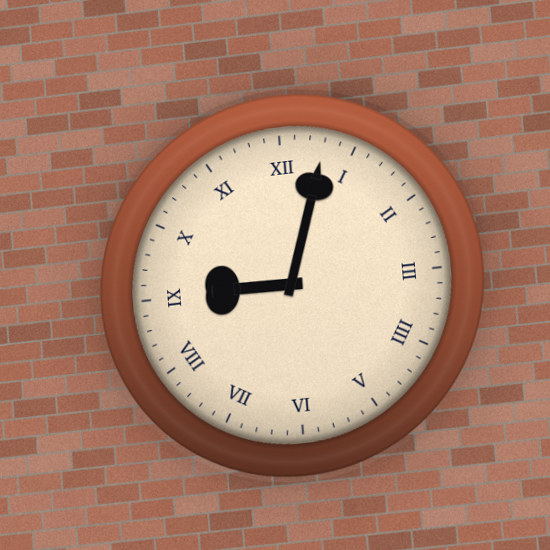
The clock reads 9:03
